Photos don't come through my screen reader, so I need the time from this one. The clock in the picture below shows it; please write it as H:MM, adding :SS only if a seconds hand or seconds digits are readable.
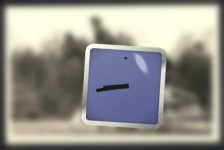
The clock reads 8:43
